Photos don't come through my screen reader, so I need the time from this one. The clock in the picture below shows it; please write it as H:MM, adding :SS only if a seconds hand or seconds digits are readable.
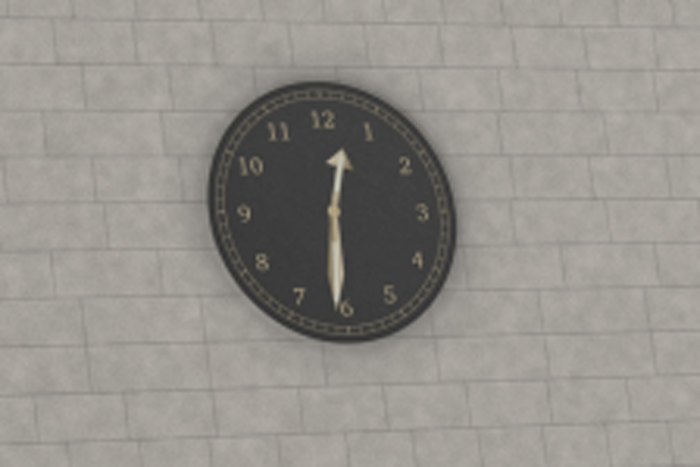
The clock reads 12:31
